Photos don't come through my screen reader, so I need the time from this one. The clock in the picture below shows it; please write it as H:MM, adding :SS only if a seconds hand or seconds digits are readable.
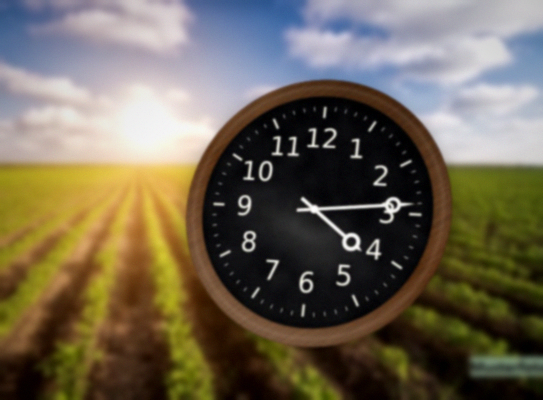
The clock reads 4:14
